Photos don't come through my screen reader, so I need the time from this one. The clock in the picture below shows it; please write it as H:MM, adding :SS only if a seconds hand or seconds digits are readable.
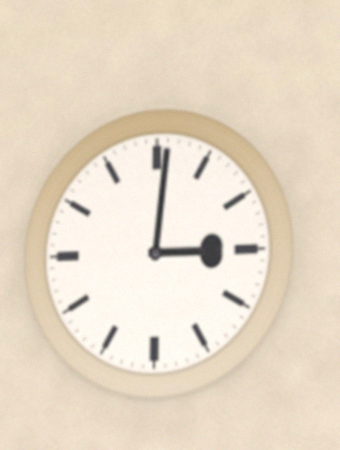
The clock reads 3:01
